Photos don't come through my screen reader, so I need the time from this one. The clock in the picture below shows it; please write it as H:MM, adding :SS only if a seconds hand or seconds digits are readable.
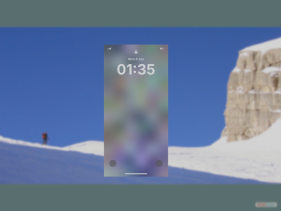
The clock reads 1:35
